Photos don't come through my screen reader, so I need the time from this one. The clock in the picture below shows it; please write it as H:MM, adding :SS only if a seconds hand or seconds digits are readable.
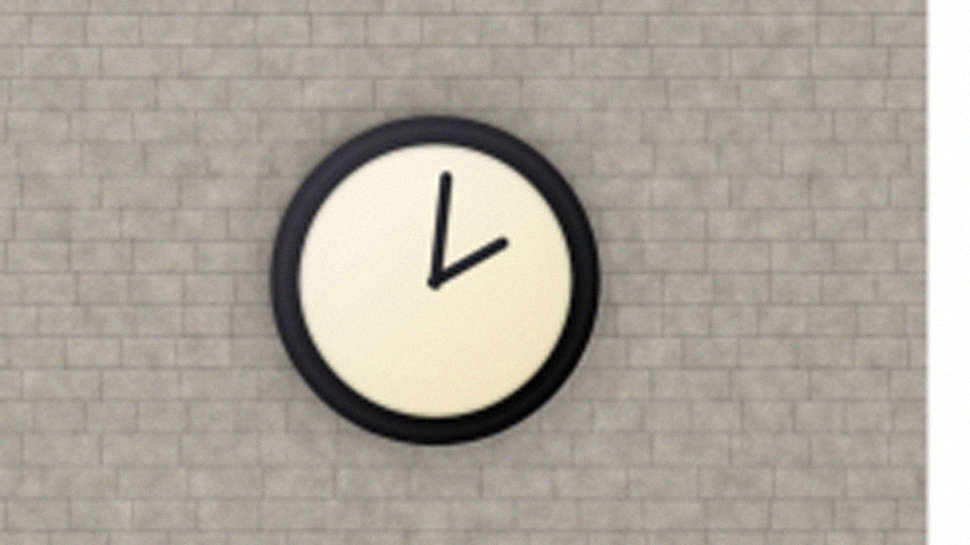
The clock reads 2:01
